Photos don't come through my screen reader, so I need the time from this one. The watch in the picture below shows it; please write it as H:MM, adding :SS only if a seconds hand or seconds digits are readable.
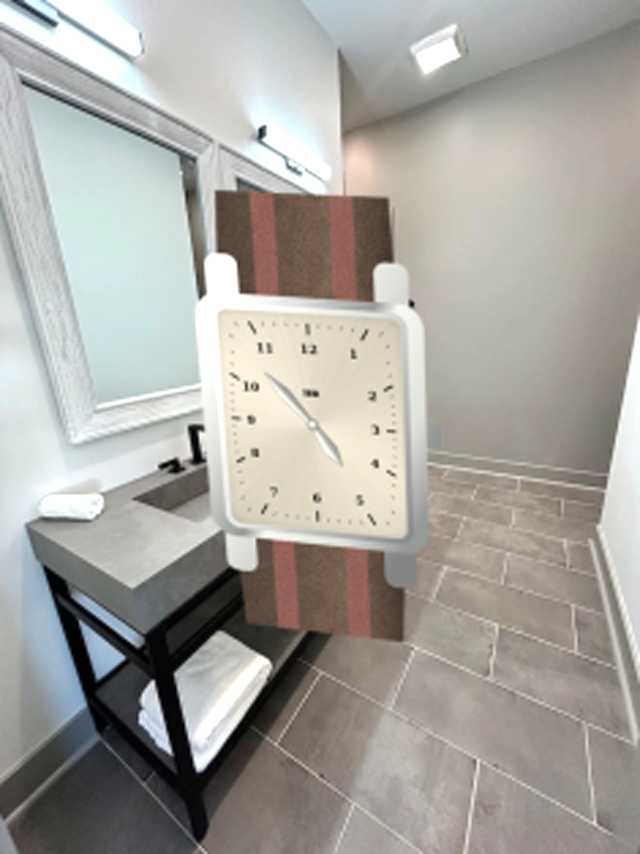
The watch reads 4:53
